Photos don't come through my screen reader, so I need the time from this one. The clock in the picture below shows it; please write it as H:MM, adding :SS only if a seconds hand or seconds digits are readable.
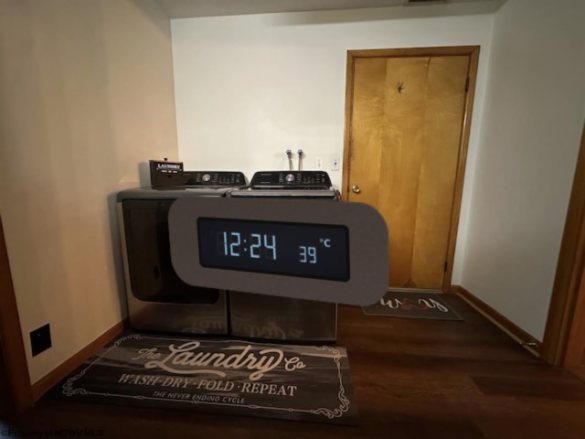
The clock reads 12:24
